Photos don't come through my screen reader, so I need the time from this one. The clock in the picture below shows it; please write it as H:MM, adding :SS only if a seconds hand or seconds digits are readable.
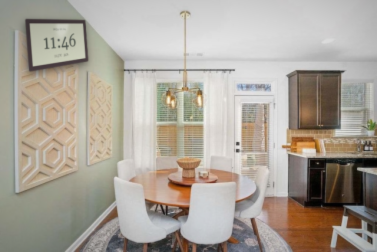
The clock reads 11:46
